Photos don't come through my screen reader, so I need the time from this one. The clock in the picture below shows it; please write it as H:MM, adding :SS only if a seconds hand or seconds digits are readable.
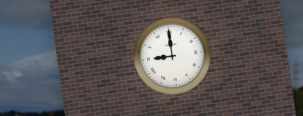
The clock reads 9:00
